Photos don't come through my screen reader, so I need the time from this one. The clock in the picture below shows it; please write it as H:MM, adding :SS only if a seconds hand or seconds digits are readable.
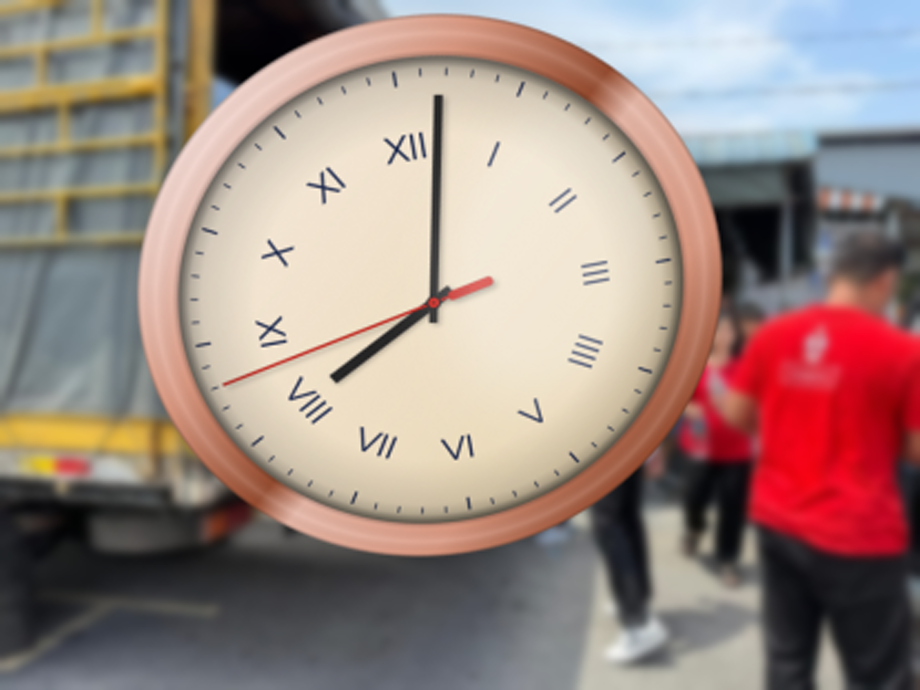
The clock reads 8:01:43
